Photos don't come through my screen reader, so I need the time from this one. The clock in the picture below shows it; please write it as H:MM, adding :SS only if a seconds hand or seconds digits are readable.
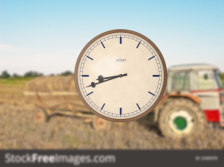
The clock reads 8:42
